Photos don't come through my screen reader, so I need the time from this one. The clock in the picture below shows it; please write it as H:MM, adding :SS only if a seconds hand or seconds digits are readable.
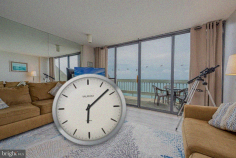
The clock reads 6:08
